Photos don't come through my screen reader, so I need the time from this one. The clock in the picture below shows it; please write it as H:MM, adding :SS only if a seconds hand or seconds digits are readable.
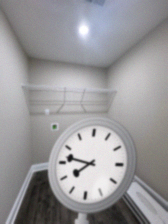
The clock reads 7:47
